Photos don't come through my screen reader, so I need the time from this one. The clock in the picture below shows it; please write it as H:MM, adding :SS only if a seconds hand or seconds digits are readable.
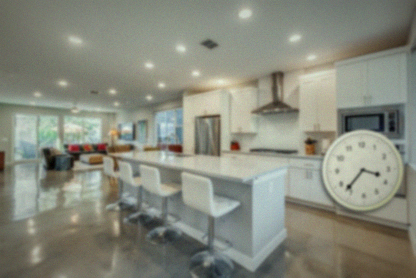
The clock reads 3:37
